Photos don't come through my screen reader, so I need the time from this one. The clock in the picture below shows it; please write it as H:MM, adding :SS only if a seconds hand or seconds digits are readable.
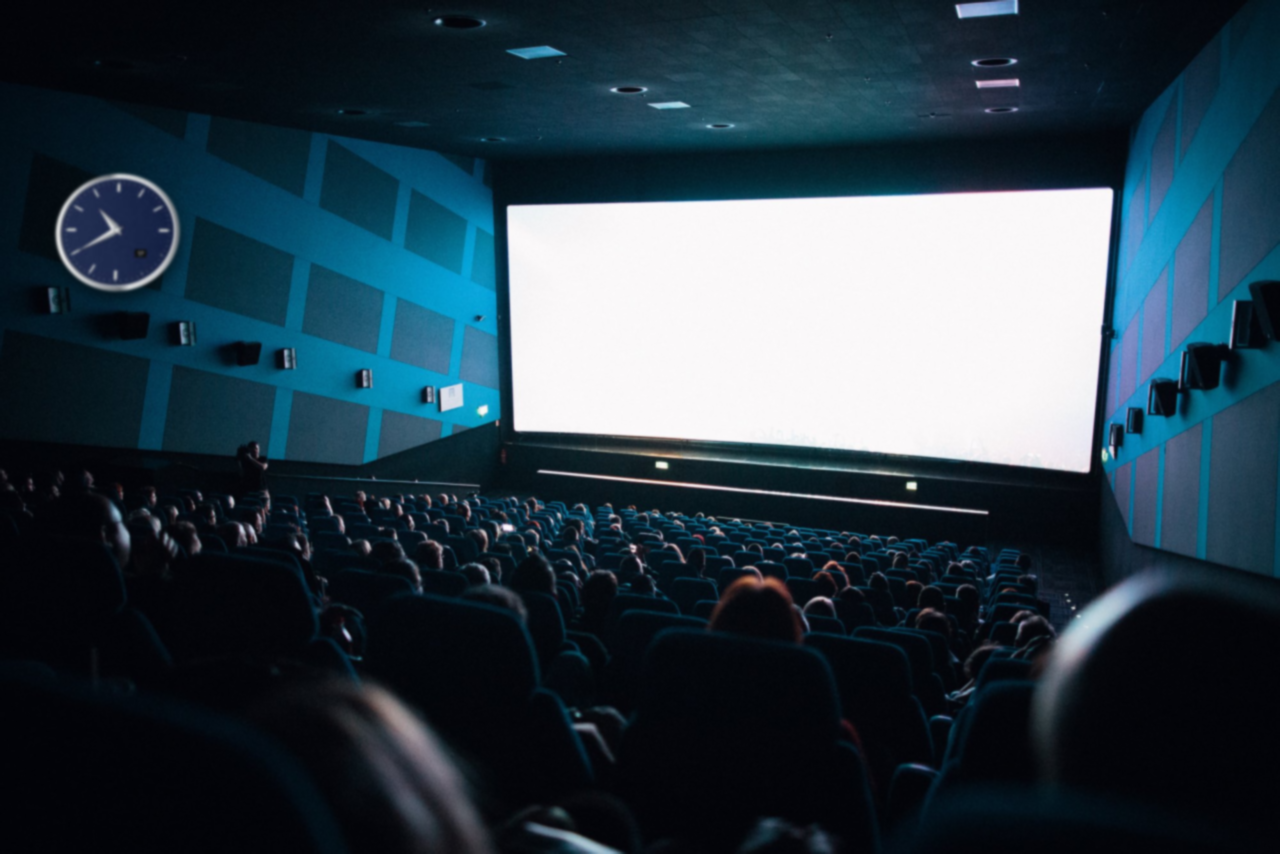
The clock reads 10:40
